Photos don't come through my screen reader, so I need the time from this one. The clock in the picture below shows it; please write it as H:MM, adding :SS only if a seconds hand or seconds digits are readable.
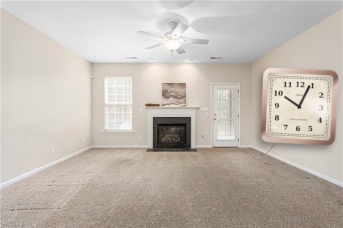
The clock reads 10:04
